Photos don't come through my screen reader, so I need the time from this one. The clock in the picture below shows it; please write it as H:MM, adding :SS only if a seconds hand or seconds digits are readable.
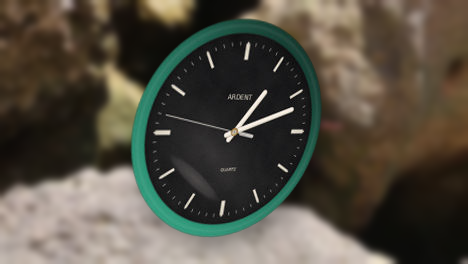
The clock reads 1:11:47
